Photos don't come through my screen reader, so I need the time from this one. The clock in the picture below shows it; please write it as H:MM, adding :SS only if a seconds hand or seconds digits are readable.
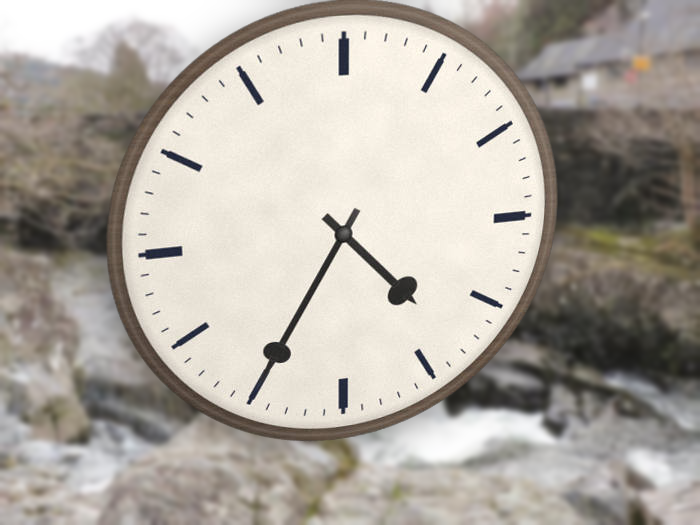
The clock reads 4:35
